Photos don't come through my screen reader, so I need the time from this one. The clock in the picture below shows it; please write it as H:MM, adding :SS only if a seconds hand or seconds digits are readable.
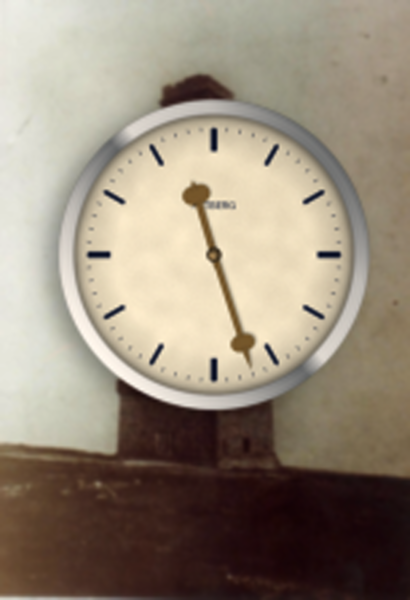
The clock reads 11:27
